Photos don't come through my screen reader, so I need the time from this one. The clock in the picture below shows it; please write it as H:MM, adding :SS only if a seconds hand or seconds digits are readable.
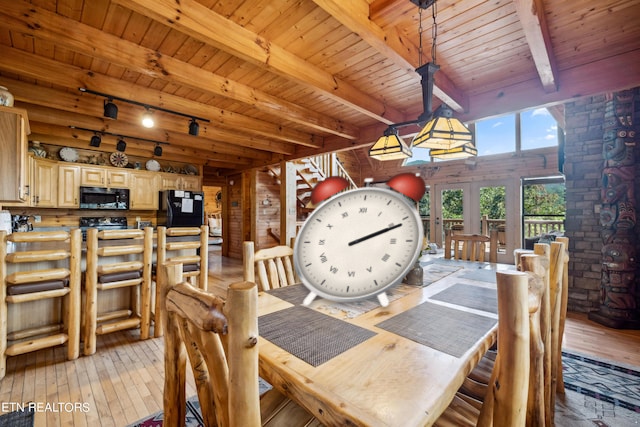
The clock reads 2:11
